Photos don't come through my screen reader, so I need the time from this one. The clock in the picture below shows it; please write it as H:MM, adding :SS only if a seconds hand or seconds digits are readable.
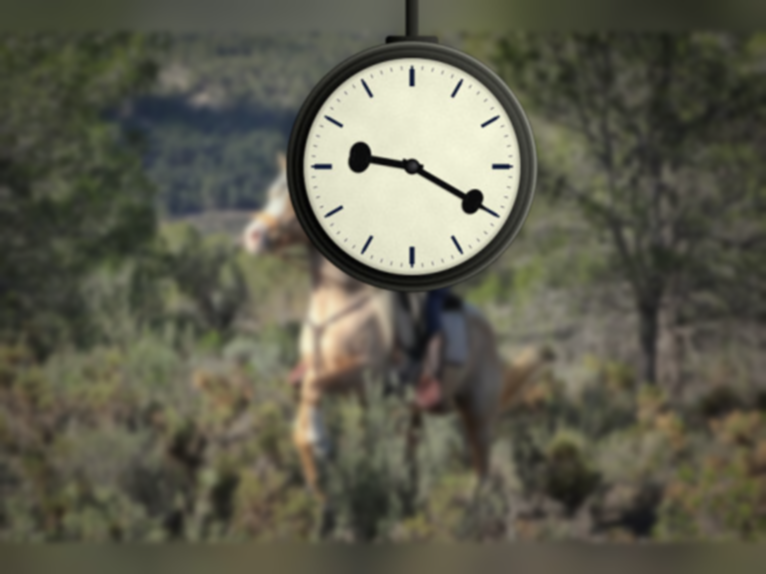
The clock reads 9:20
